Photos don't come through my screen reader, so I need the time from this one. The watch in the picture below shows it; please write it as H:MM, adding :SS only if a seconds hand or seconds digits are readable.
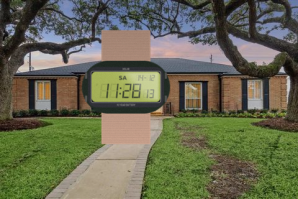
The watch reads 11:28:13
